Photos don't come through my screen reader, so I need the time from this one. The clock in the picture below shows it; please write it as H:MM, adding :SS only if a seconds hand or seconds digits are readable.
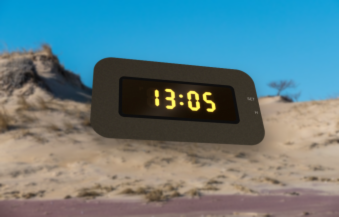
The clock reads 13:05
